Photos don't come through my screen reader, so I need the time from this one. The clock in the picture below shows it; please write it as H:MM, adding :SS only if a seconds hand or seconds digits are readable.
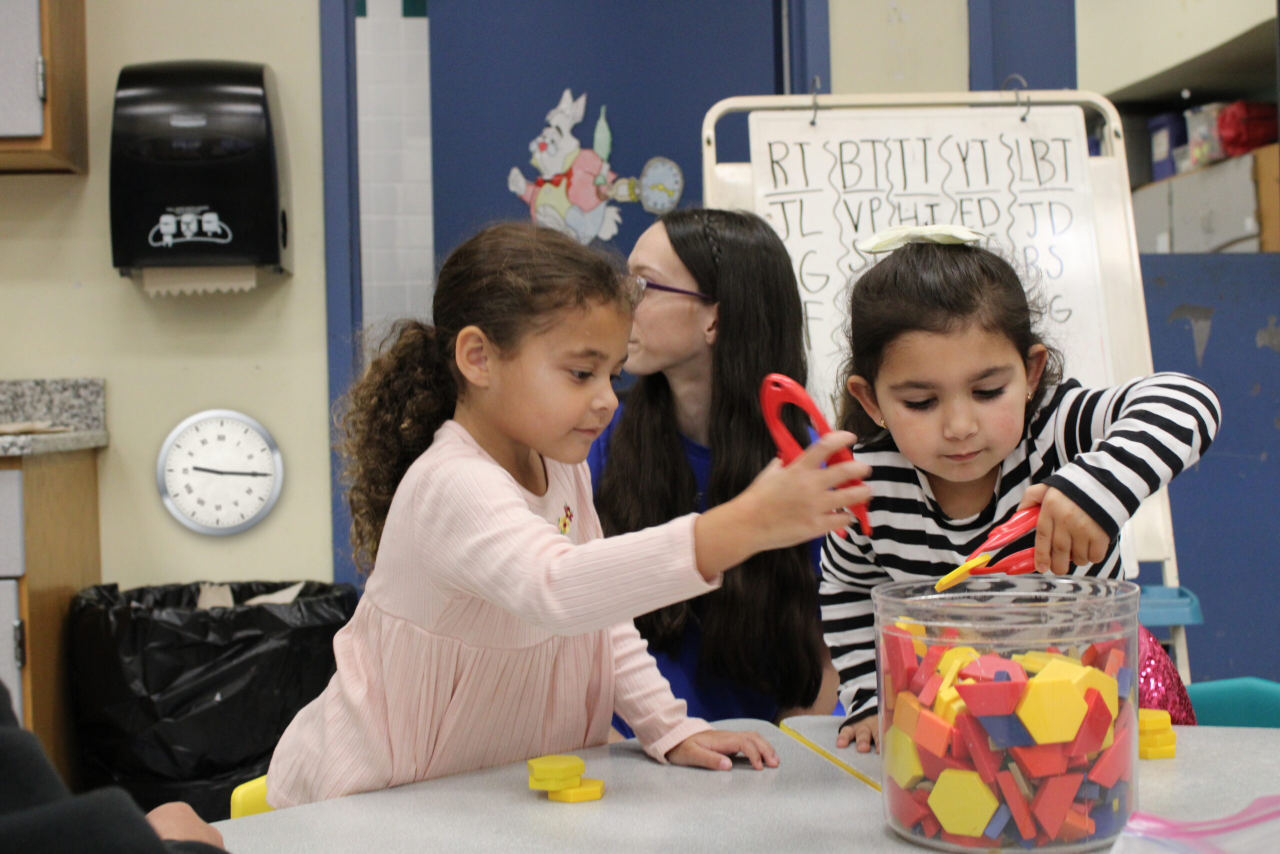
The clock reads 9:15
